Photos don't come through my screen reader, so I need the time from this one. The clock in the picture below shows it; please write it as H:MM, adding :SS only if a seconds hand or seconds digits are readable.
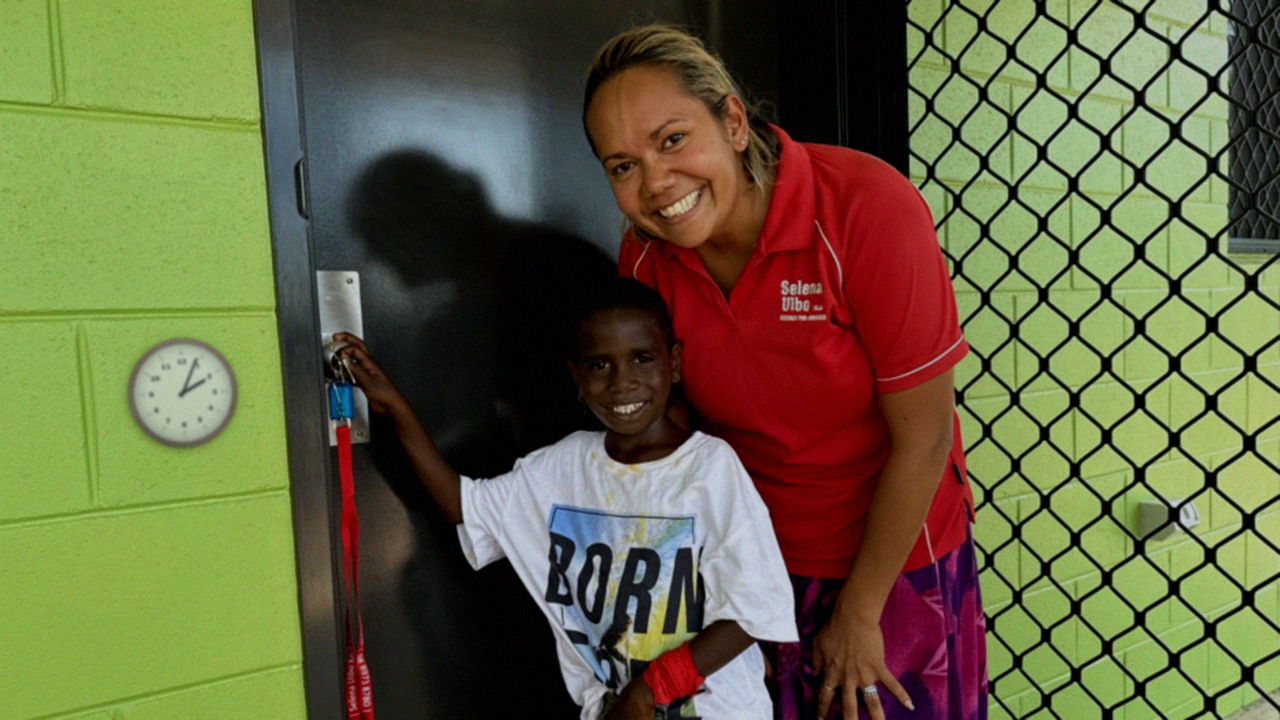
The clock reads 2:04
